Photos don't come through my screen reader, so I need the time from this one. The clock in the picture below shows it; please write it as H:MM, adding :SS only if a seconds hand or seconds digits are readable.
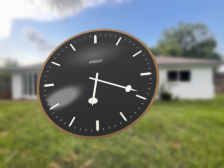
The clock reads 6:19
